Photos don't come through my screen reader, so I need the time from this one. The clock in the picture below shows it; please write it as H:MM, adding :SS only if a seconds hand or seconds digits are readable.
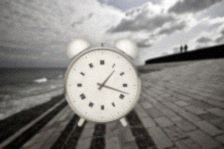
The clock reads 1:18
